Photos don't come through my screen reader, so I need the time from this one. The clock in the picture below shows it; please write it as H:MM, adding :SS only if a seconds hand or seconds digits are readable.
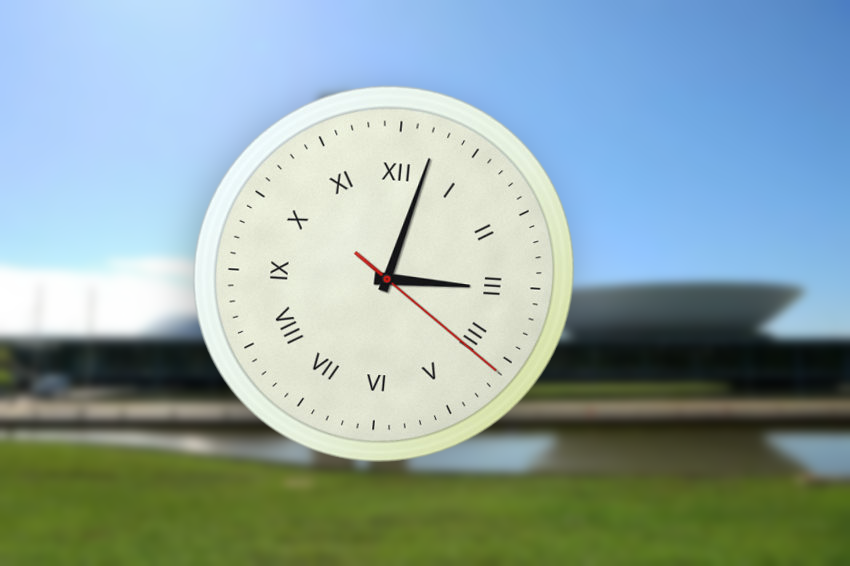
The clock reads 3:02:21
